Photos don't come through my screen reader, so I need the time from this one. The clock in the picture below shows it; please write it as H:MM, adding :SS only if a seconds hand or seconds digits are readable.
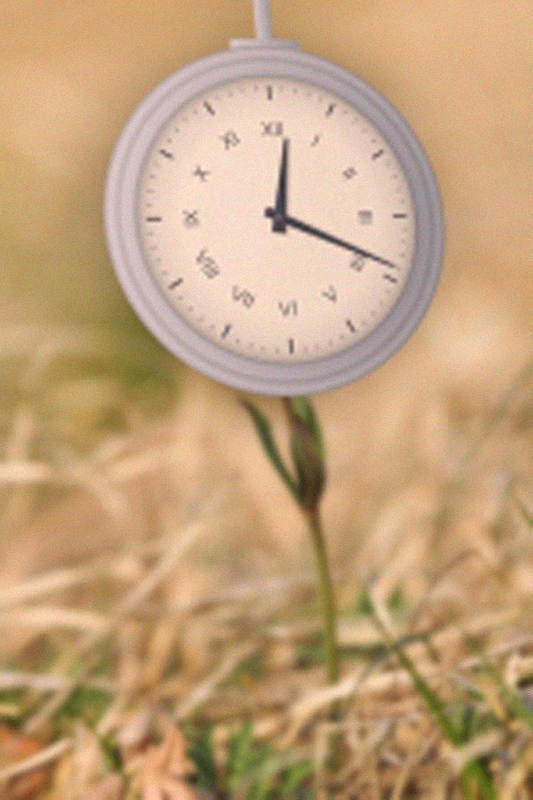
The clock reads 12:19
